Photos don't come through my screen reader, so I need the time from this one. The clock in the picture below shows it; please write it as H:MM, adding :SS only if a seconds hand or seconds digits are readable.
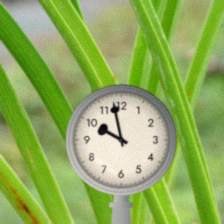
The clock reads 9:58
